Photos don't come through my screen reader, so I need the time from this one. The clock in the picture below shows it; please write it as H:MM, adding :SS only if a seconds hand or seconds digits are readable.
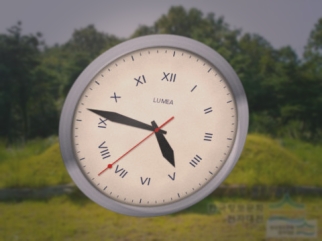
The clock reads 4:46:37
